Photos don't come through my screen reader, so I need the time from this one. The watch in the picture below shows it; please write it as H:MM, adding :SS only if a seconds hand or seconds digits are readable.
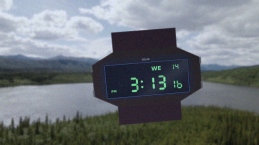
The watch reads 3:13:16
